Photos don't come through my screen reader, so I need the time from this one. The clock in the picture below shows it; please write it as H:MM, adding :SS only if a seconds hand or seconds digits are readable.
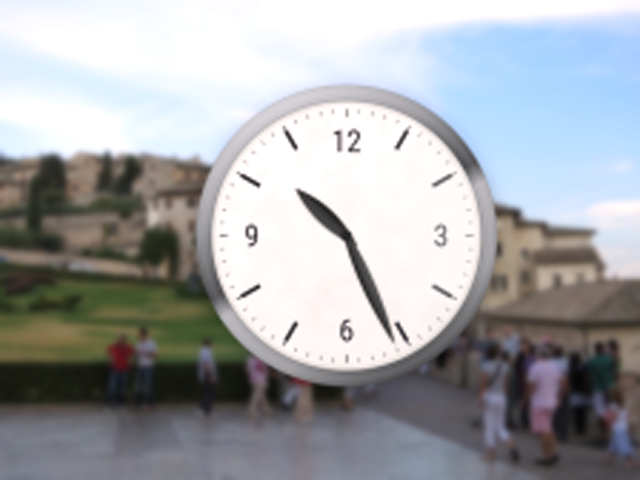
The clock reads 10:26
